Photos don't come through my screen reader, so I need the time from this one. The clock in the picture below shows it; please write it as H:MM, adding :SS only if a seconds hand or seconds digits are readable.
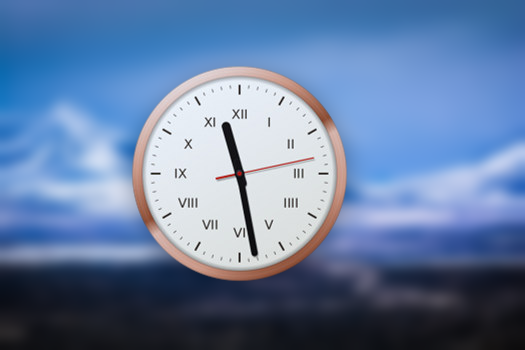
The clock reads 11:28:13
